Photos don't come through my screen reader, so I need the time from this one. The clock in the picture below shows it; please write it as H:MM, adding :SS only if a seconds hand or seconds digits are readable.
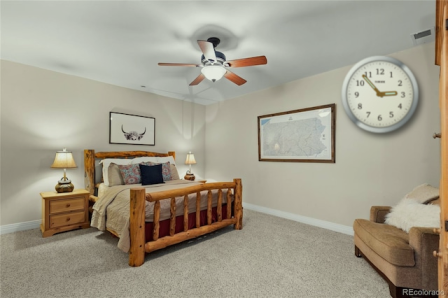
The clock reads 2:53
